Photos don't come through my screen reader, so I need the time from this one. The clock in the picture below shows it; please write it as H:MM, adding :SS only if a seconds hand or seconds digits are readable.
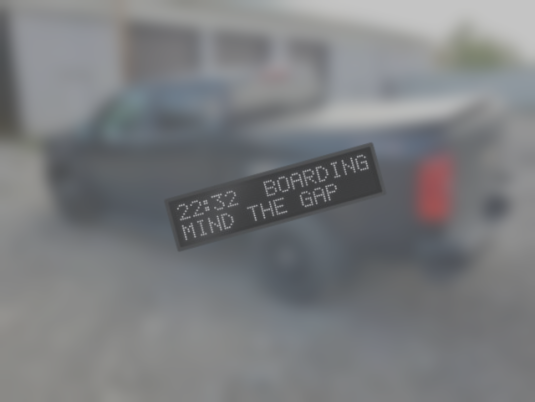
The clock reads 22:32
